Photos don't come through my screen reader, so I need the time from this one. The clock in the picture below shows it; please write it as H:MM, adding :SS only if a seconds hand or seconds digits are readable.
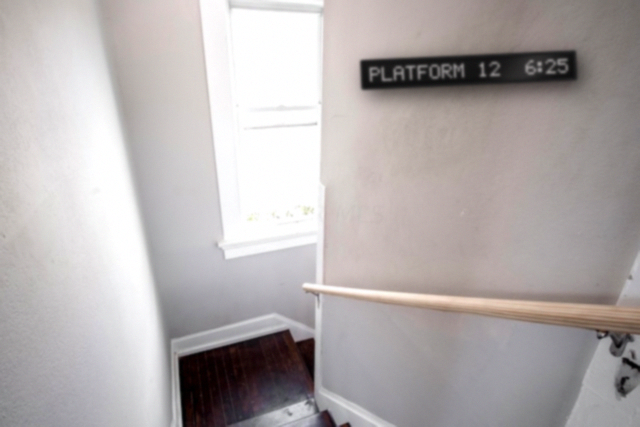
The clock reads 6:25
